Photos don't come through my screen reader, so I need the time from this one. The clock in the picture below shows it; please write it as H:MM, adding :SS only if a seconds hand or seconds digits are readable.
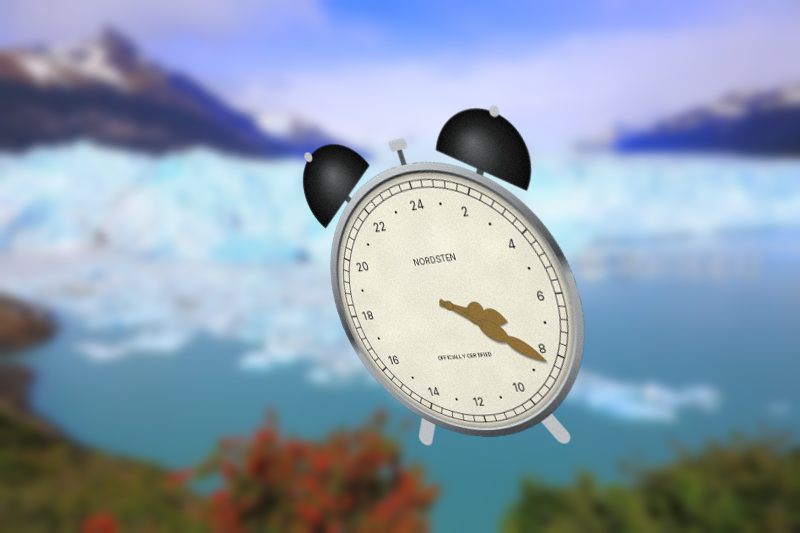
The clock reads 7:21
